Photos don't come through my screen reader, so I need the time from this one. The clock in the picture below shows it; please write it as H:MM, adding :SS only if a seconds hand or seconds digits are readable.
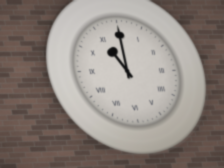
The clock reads 11:00
